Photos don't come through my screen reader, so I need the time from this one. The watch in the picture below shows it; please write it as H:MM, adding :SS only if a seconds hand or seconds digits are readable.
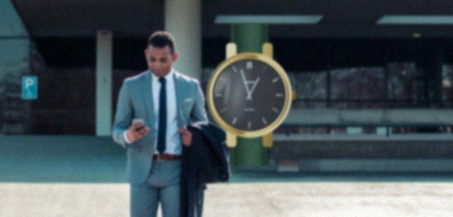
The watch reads 12:57
